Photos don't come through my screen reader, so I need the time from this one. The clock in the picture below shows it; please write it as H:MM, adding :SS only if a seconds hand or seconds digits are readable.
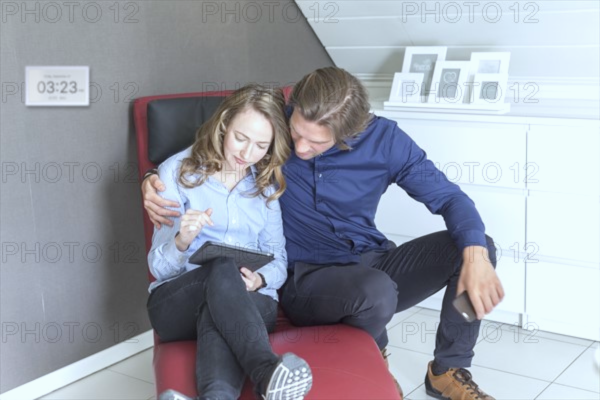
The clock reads 3:23
